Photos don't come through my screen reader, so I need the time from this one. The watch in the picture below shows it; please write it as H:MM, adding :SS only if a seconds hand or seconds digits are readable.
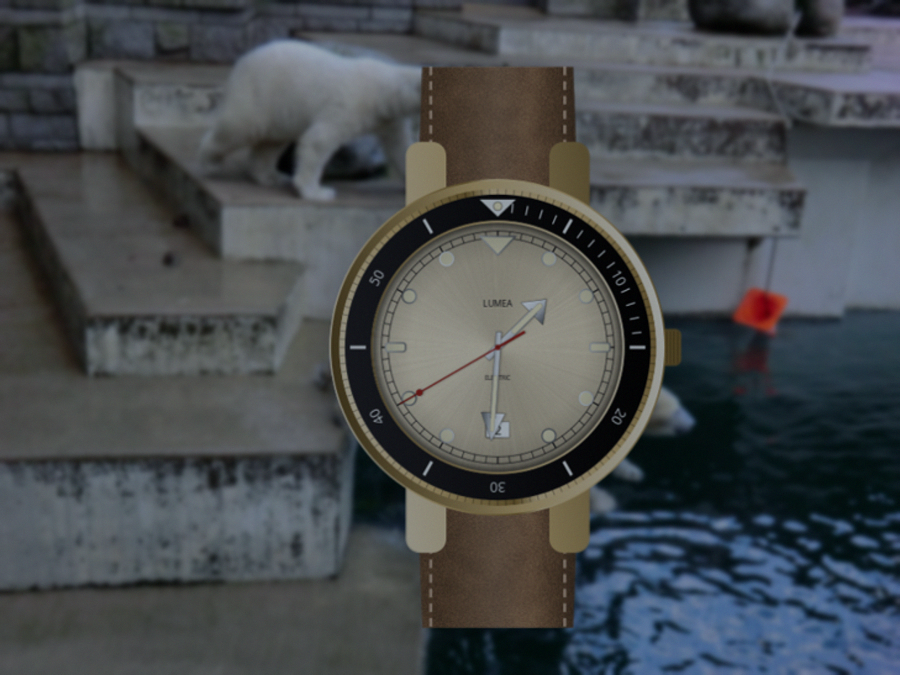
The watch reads 1:30:40
